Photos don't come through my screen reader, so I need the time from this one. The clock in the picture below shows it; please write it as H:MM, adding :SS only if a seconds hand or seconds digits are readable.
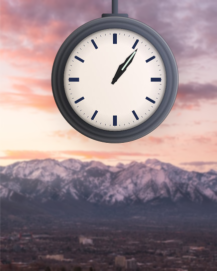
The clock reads 1:06
